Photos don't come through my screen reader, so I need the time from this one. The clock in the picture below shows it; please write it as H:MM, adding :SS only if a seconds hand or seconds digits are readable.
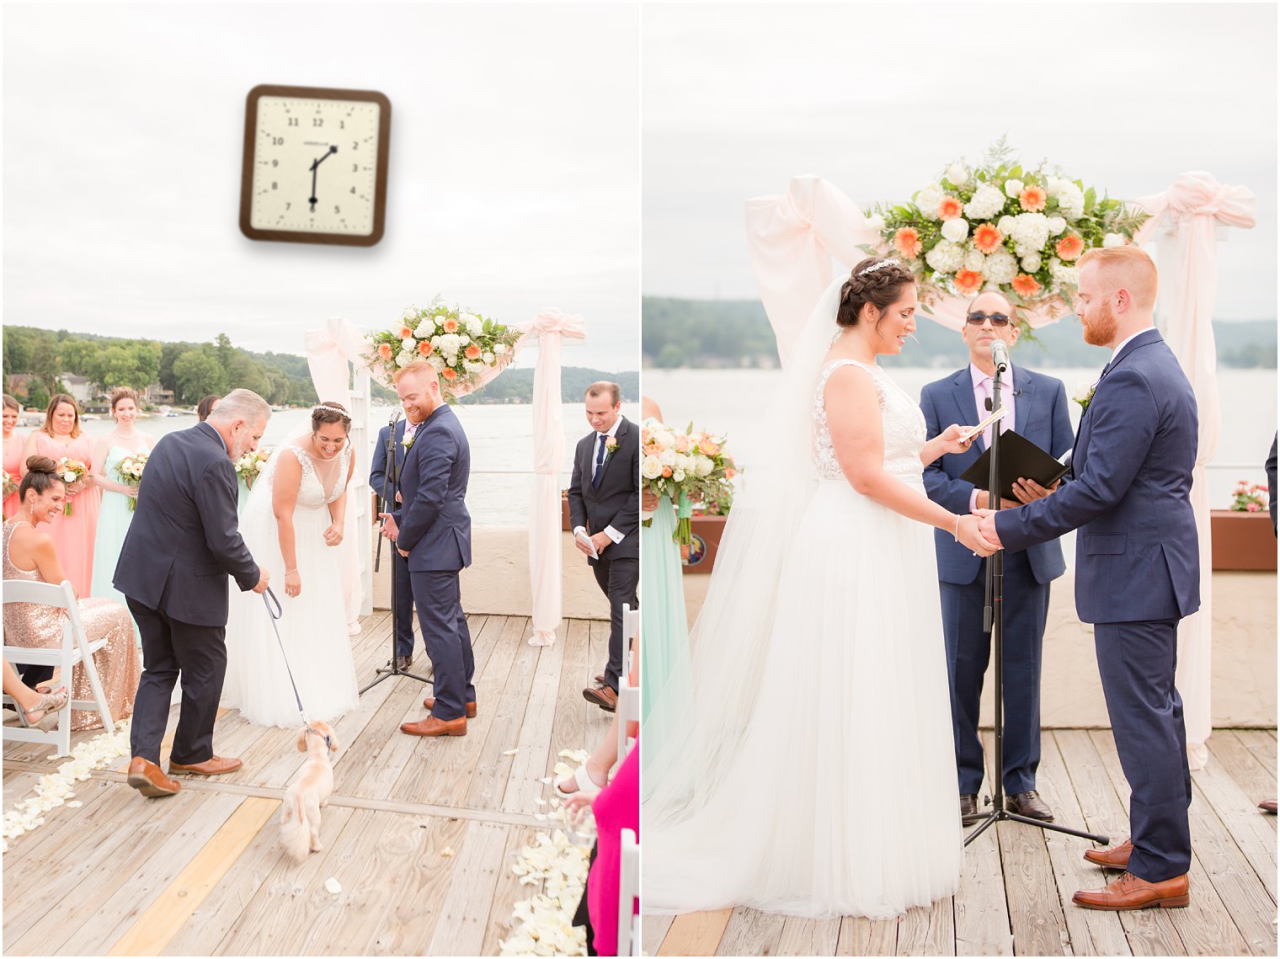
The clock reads 1:30
